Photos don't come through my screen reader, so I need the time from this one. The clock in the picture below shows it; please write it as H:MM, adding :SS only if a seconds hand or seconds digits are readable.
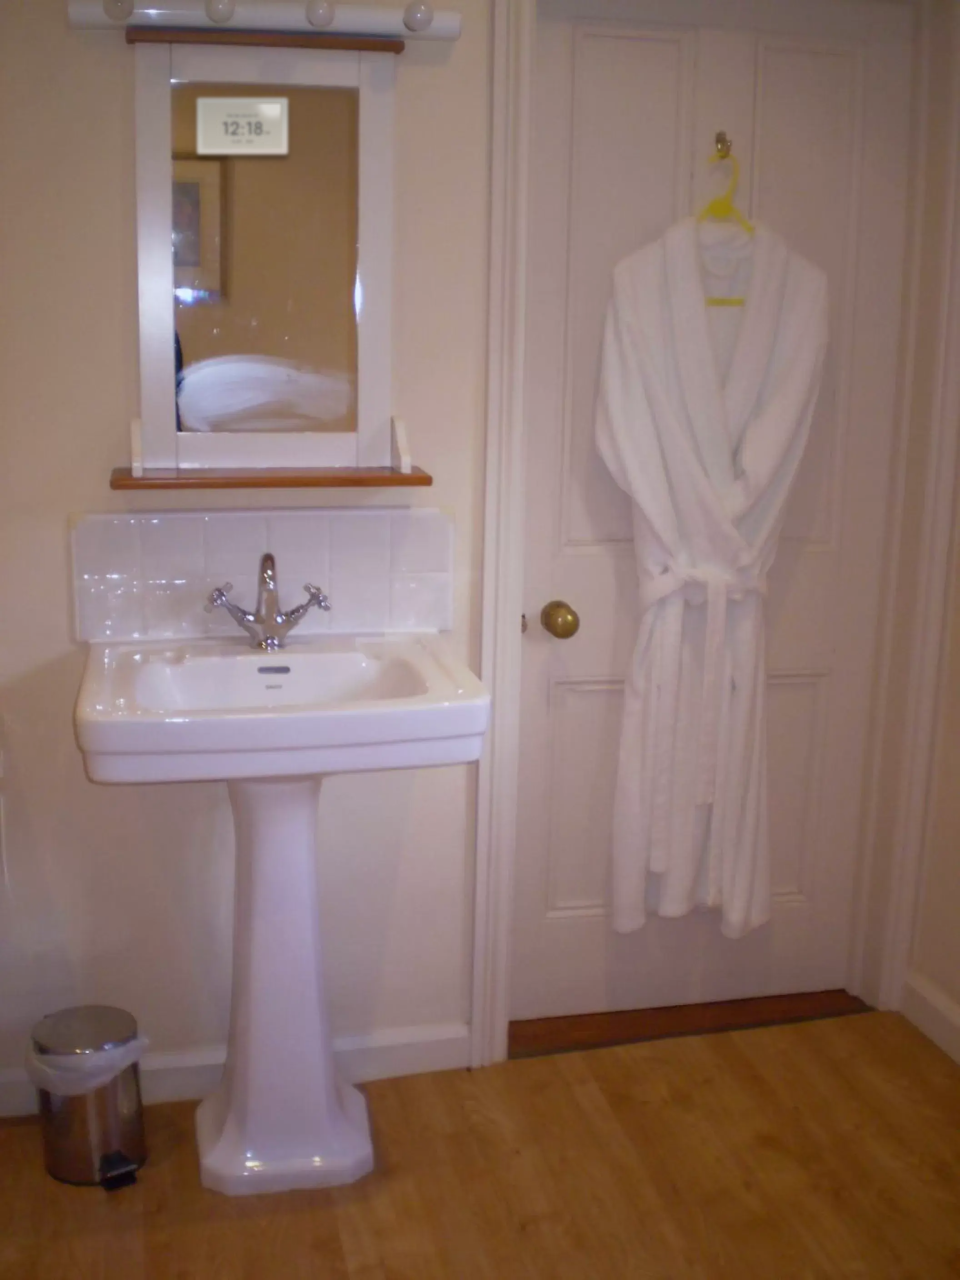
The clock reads 12:18
